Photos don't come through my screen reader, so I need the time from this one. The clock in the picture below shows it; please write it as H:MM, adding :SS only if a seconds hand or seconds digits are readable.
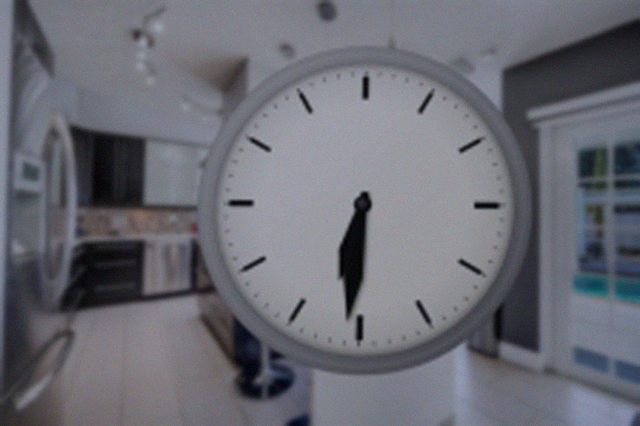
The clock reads 6:31
